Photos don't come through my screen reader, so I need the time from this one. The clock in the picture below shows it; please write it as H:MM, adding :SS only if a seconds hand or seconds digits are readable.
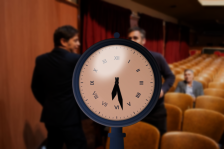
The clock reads 6:28
